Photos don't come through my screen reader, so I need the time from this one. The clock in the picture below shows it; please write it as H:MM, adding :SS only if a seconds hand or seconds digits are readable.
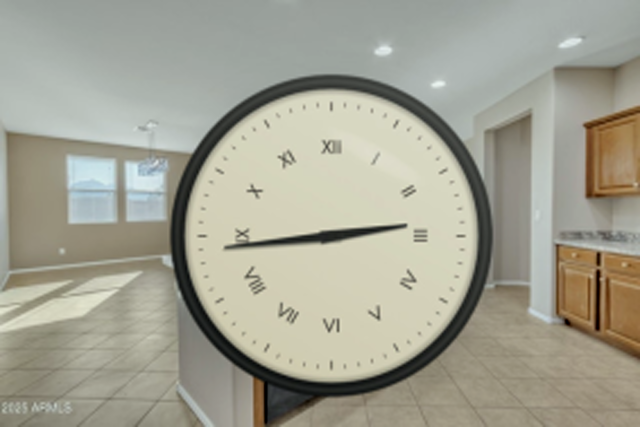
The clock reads 2:44
